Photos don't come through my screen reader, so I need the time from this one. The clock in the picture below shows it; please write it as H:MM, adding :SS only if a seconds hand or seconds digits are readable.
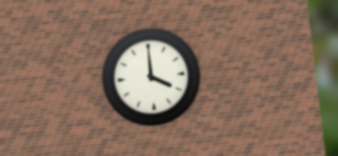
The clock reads 4:00
